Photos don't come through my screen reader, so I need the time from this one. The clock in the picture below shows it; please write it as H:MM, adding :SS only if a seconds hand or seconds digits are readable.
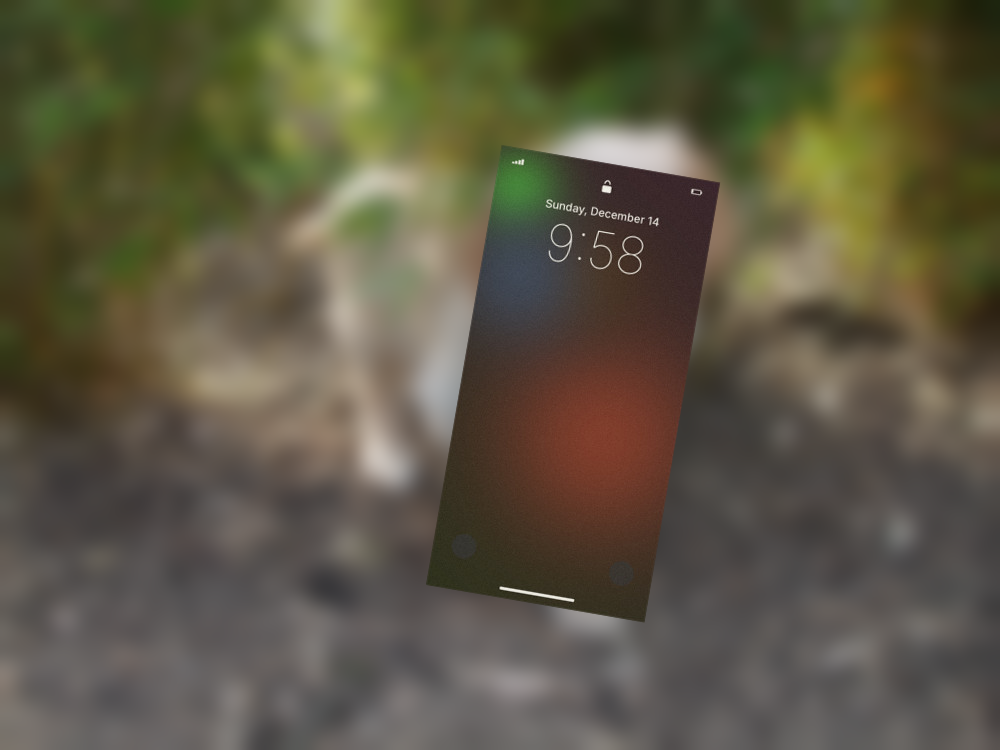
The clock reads 9:58
